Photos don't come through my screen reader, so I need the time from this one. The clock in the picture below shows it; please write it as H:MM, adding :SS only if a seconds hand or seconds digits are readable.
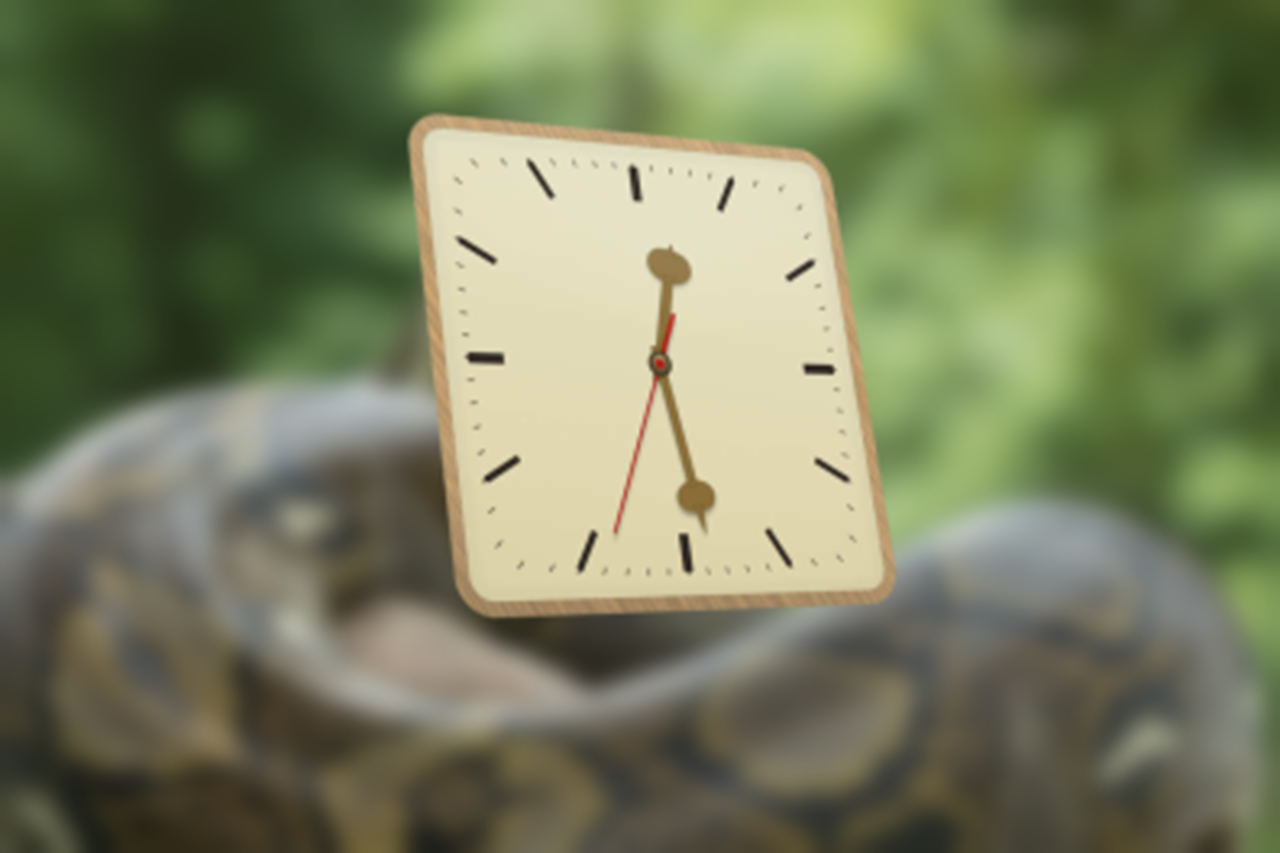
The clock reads 12:28:34
